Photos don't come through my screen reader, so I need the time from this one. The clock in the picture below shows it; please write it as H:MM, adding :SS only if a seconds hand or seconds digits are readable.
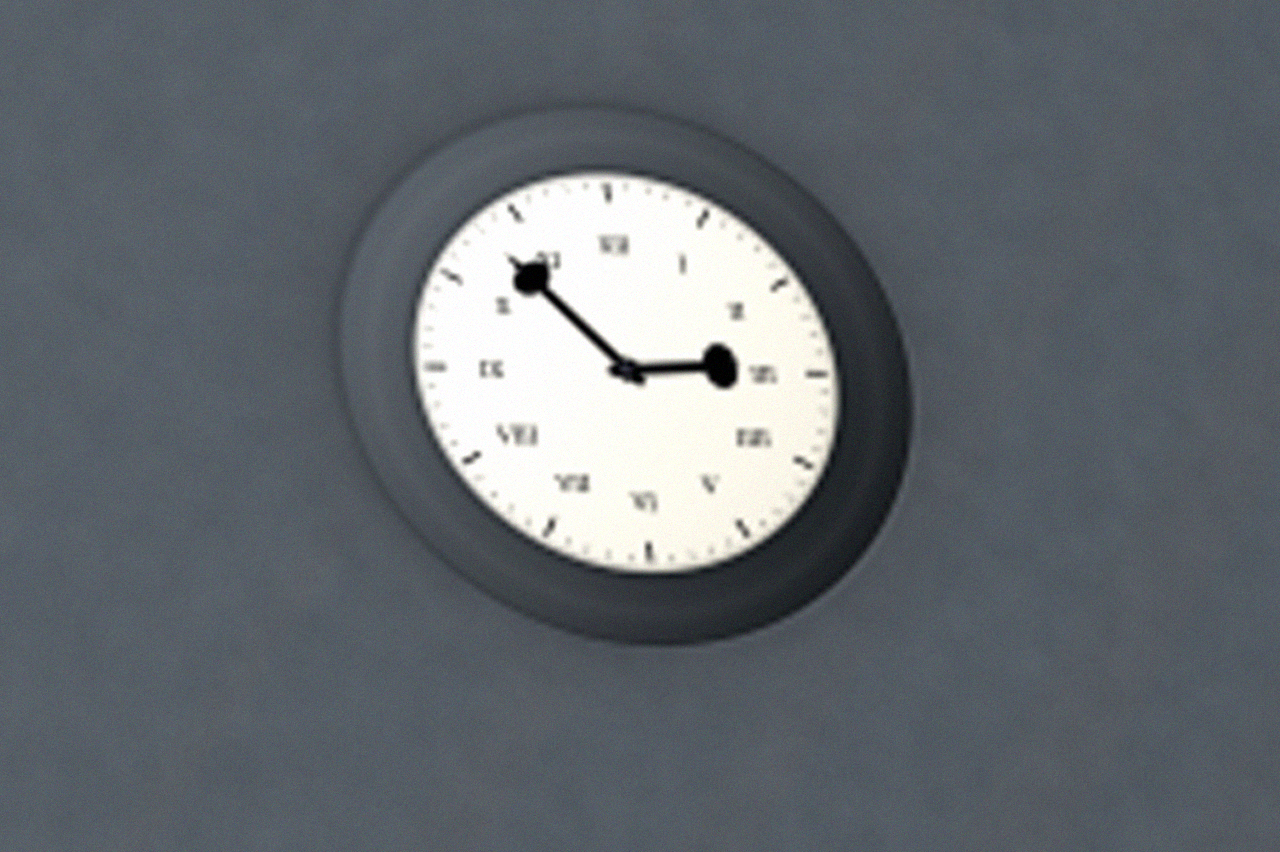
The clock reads 2:53
